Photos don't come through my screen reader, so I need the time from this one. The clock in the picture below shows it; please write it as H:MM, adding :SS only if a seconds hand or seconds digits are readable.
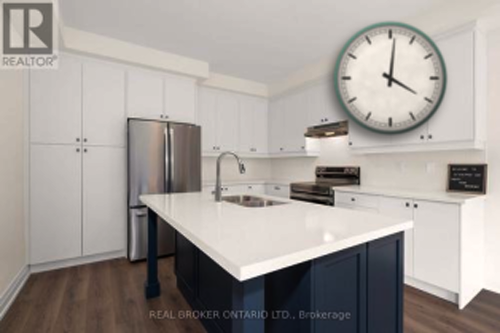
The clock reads 4:01
